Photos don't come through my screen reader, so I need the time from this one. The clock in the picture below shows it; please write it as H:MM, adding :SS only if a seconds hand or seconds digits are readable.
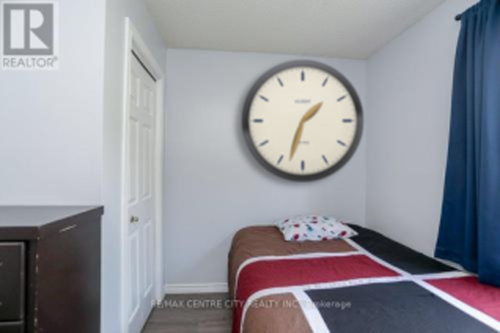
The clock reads 1:33
